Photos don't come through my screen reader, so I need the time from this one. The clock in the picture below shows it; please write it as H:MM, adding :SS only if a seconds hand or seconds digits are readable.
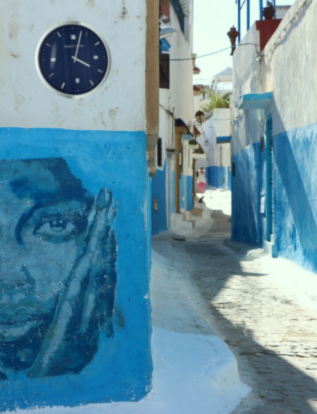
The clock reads 4:03
